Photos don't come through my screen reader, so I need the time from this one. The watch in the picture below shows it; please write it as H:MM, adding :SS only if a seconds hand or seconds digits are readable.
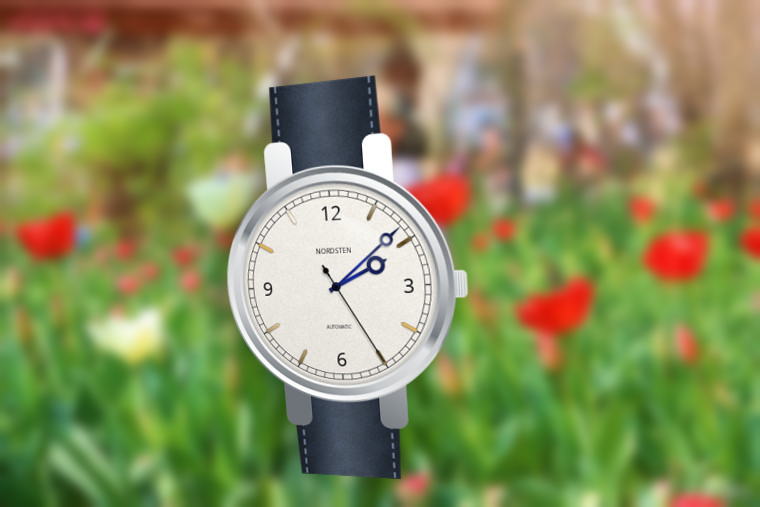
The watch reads 2:08:25
